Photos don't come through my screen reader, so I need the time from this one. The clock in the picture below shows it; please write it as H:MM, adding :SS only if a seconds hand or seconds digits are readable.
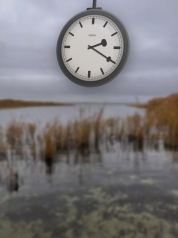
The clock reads 2:20
